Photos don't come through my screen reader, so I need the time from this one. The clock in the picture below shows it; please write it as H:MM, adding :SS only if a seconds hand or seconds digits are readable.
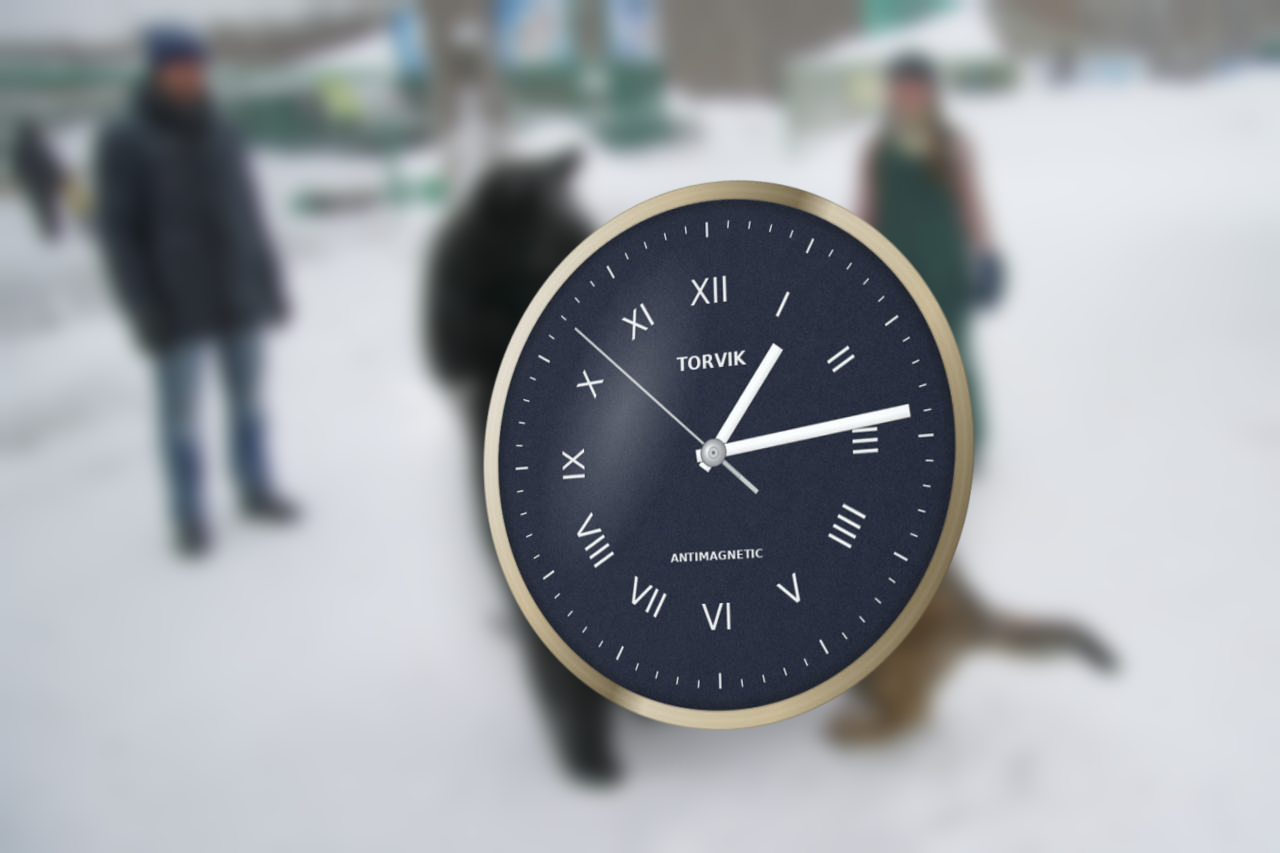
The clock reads 1:13:52
